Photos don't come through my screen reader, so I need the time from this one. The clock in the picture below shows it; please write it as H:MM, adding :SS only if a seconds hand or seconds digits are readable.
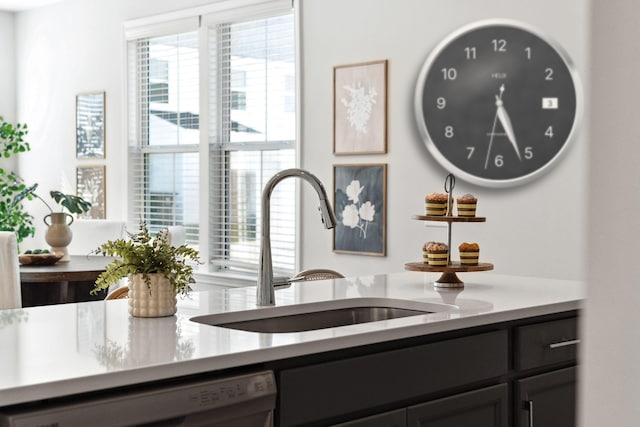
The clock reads 5:26:32
